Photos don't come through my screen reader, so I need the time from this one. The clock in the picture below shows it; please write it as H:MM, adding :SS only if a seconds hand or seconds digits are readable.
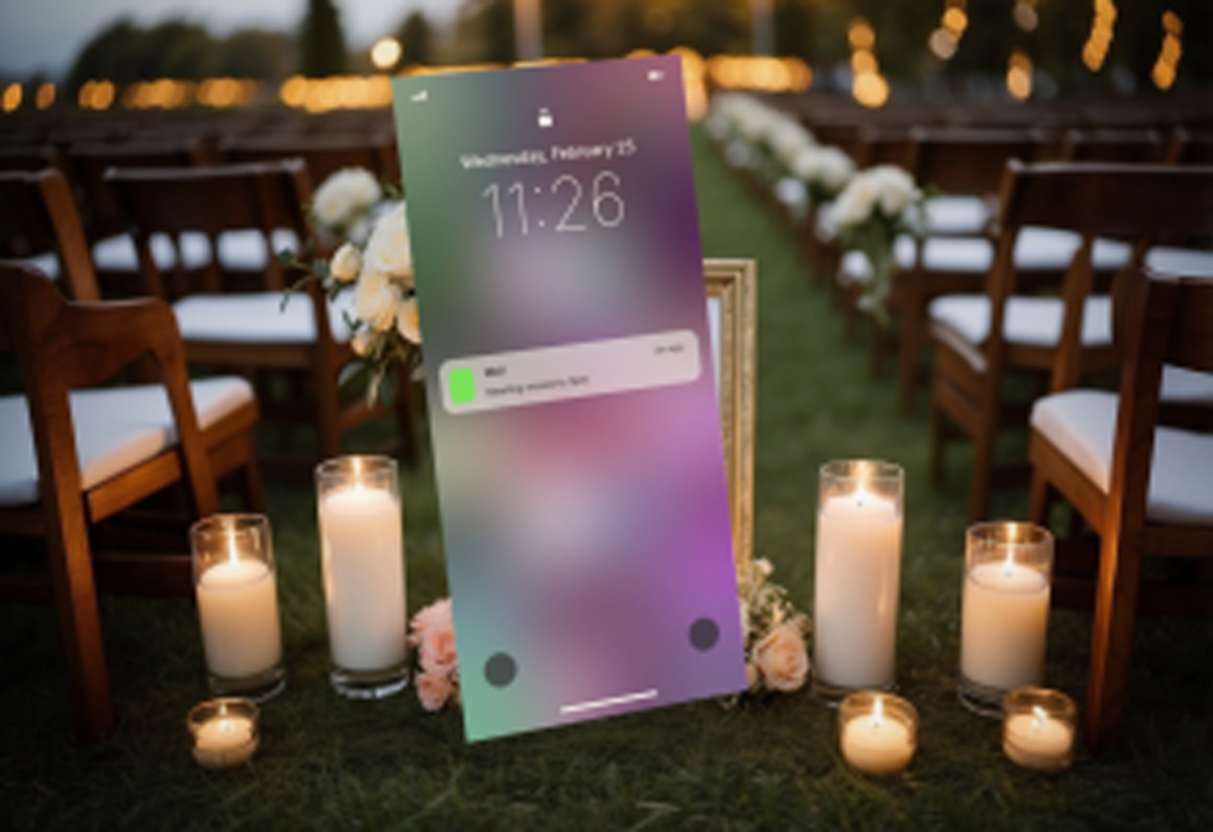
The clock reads 11:26
